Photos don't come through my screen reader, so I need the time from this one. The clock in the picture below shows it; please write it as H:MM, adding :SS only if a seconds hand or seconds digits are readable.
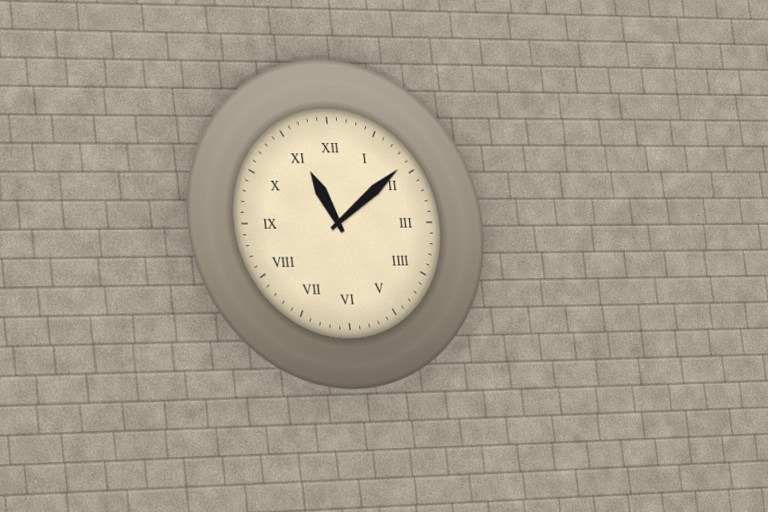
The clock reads 11:09
